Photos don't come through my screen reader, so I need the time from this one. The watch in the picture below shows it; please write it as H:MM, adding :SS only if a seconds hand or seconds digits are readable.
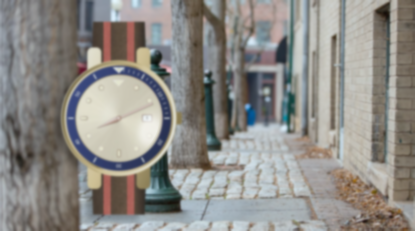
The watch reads 8:11
